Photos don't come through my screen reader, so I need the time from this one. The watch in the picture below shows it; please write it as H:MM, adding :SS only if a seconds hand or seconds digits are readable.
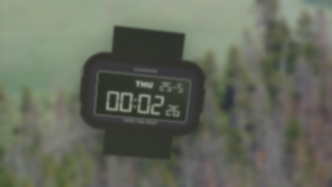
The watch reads 0:02
